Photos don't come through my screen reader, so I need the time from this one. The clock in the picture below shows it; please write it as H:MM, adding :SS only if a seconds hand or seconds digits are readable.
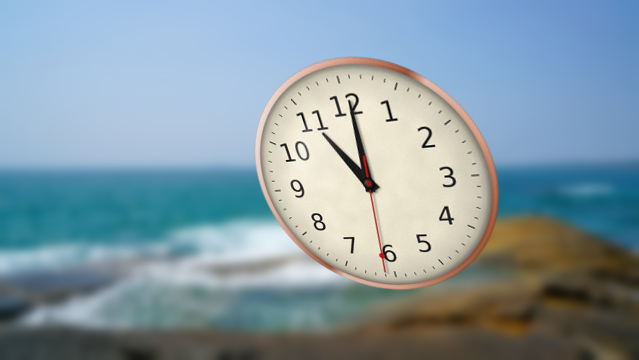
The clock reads 11:00:31
